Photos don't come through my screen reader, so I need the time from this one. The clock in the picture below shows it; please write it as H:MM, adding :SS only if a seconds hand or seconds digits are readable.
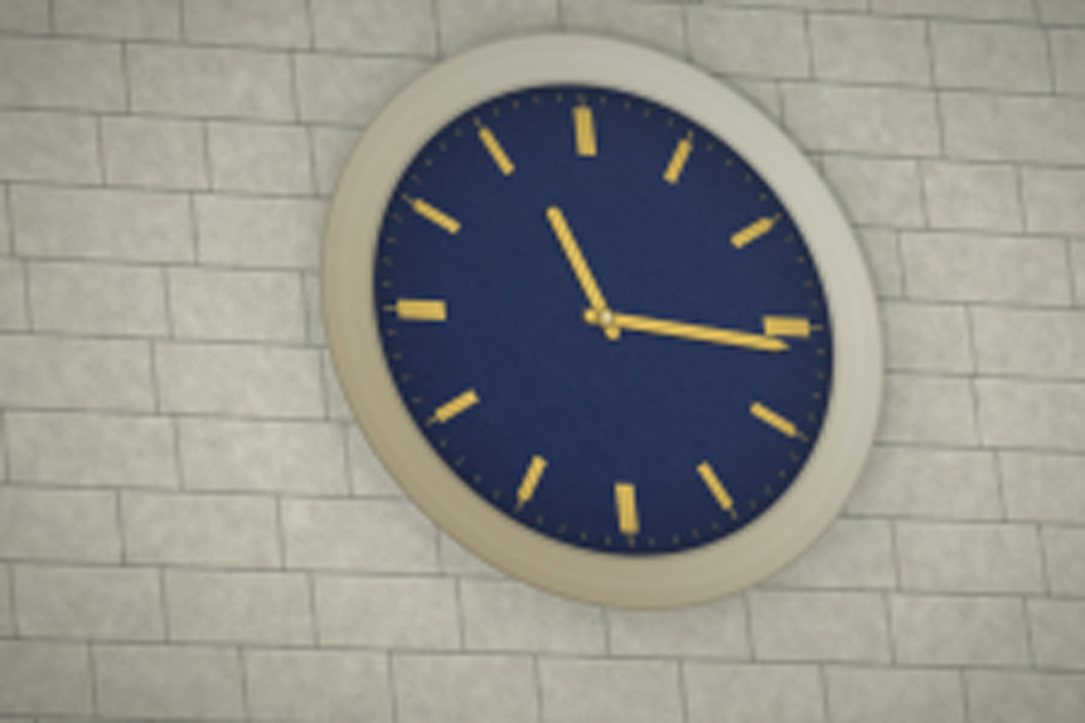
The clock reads 11:16
